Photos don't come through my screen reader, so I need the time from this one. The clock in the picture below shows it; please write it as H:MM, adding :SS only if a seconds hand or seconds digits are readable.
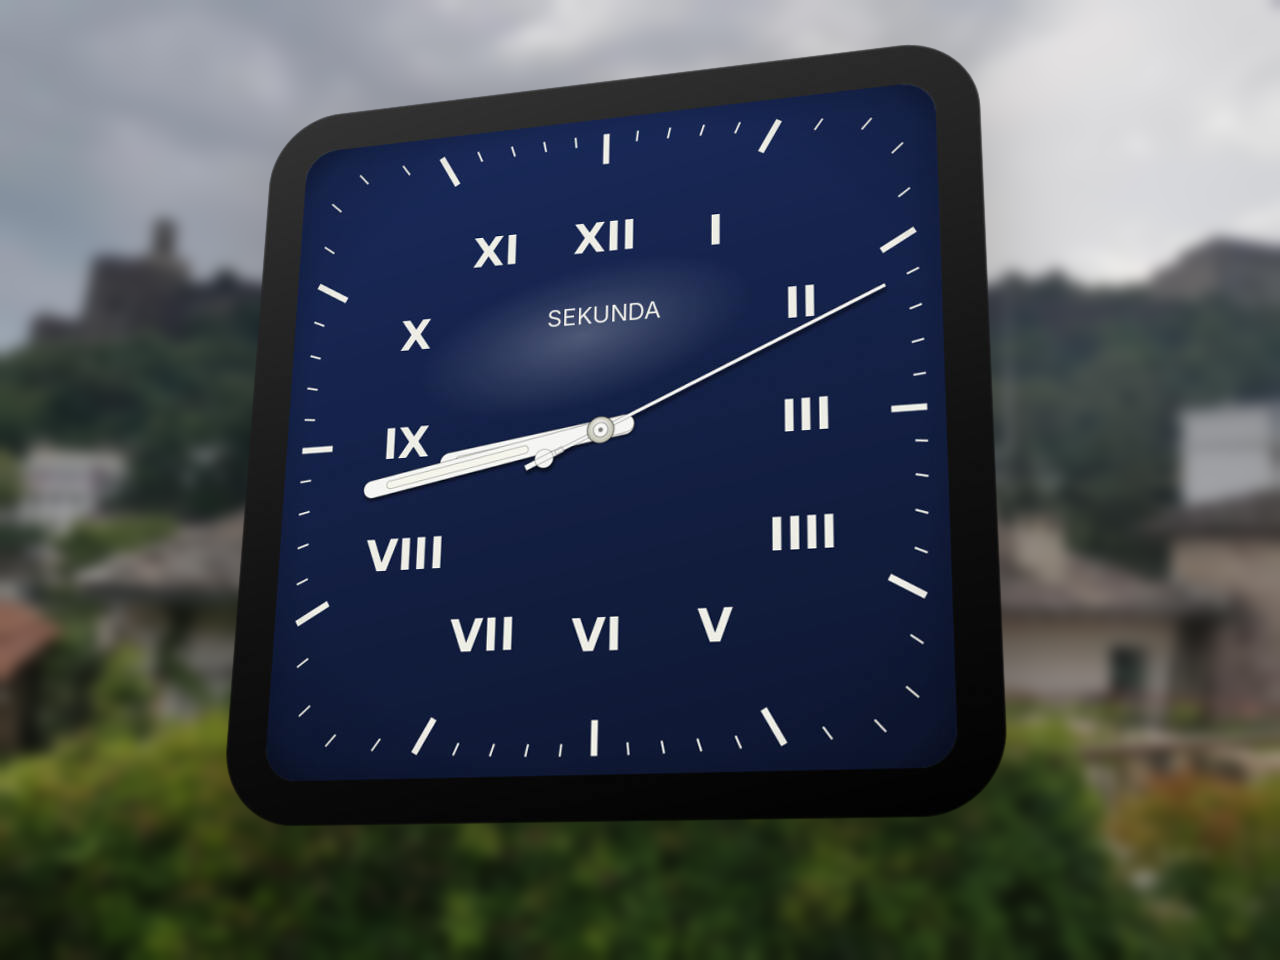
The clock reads 8:43:11
